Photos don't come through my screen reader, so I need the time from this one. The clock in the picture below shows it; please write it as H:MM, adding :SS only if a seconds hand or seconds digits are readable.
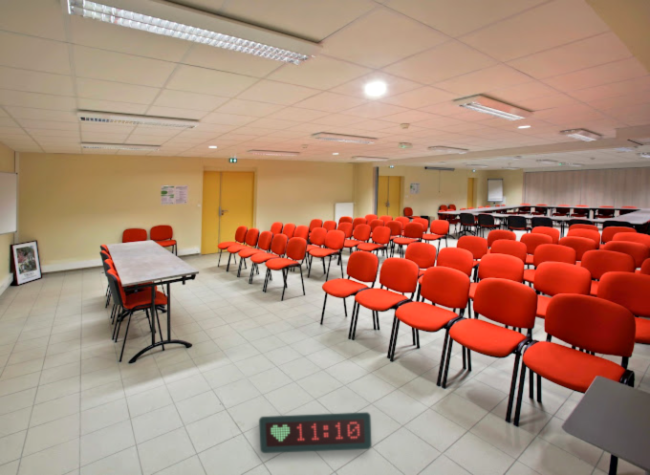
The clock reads 11:10
